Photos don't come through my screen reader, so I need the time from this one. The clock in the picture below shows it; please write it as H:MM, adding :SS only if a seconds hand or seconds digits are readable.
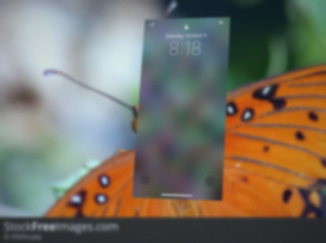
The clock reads 8:18
